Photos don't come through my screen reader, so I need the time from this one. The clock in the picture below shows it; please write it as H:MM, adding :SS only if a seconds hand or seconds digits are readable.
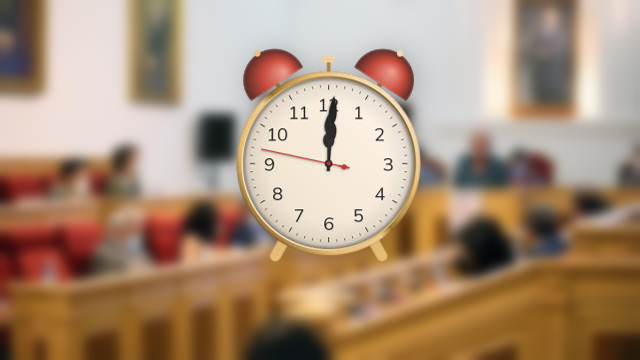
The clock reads 12:00:47
